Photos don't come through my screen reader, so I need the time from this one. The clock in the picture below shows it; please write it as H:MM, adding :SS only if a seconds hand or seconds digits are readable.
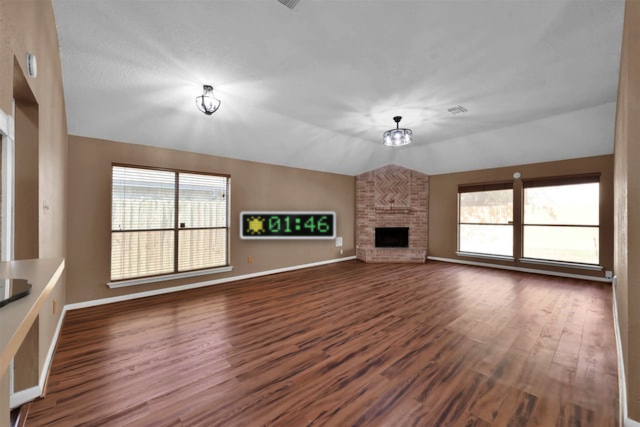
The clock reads 1:46
